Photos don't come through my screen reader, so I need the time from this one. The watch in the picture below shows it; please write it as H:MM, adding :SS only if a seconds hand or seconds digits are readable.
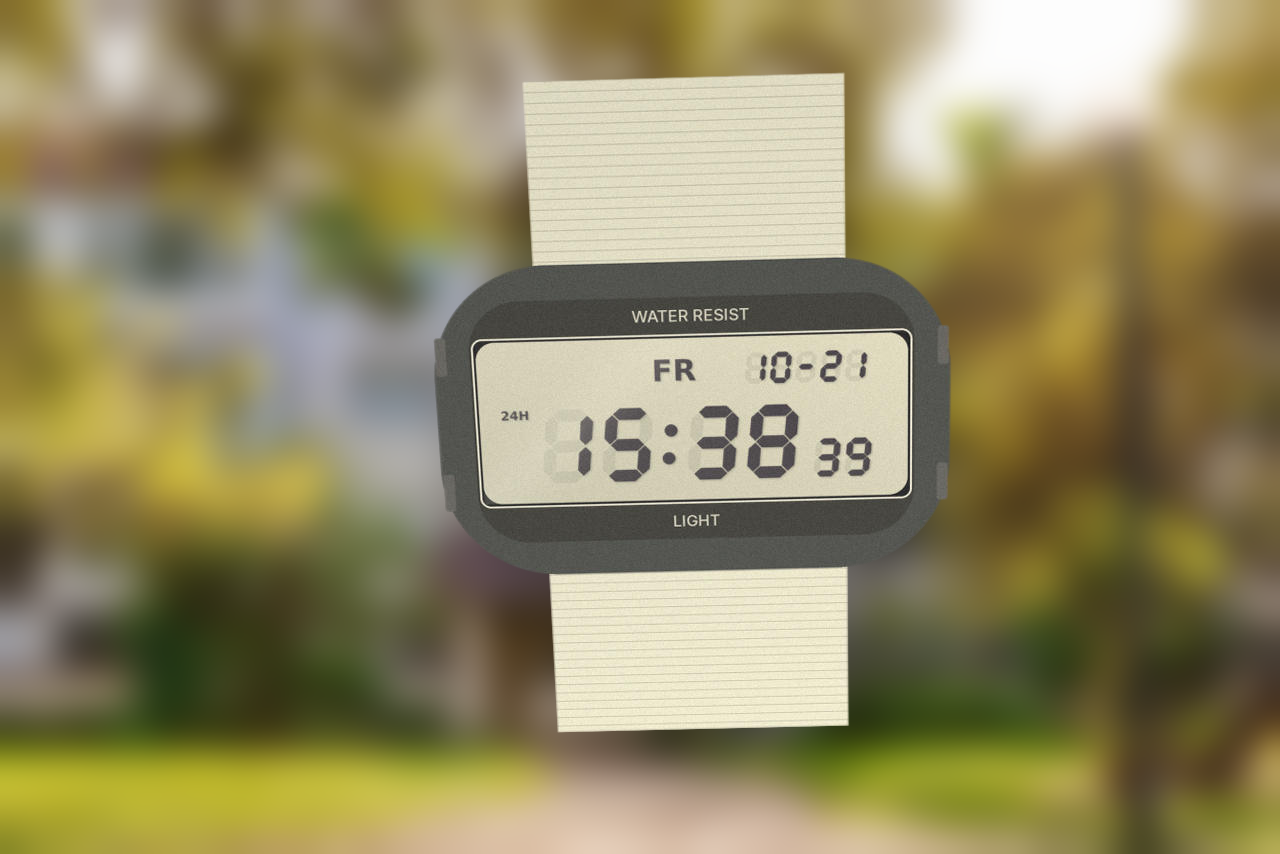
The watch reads 15:38:39
